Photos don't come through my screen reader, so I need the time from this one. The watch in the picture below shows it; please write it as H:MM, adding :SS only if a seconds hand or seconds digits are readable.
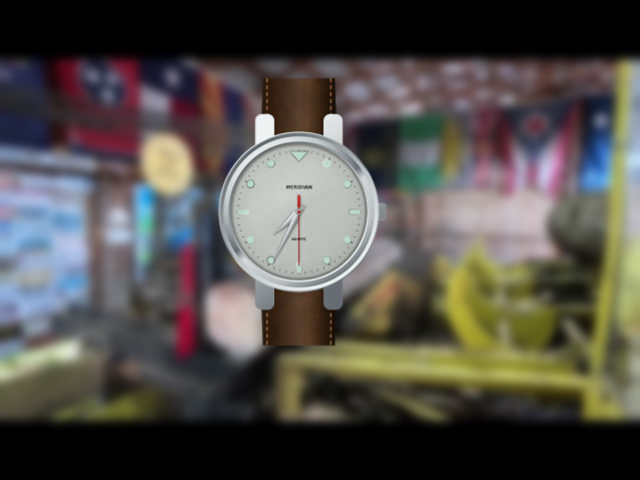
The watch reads 7:34:30
